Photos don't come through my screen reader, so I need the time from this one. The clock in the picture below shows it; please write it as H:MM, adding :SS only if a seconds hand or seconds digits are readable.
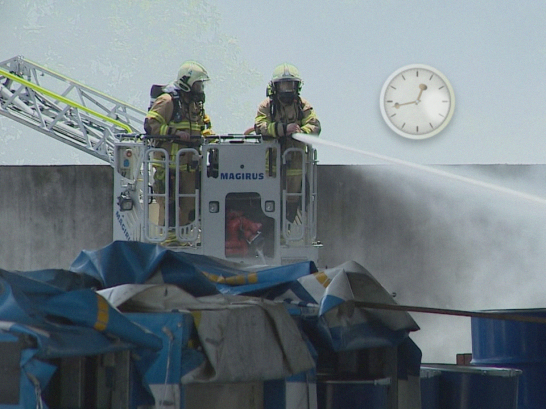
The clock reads 12:43
